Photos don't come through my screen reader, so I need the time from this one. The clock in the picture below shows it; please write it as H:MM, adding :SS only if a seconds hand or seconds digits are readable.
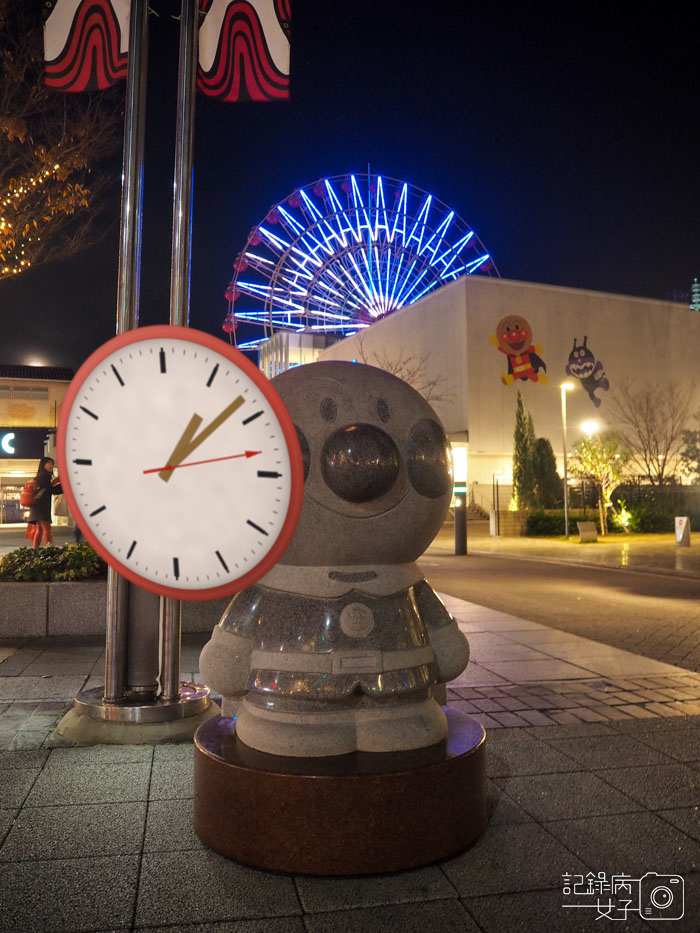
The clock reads 1:08:13
